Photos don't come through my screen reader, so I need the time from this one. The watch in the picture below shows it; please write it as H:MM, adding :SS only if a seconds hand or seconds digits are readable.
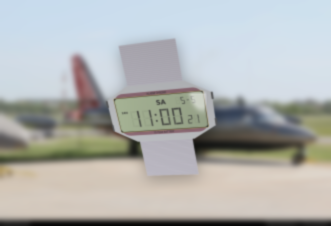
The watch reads 11:00
